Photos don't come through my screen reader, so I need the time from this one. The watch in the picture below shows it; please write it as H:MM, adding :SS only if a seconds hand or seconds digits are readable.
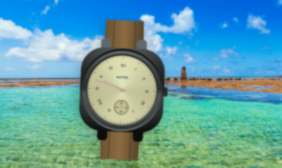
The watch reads 9:48
